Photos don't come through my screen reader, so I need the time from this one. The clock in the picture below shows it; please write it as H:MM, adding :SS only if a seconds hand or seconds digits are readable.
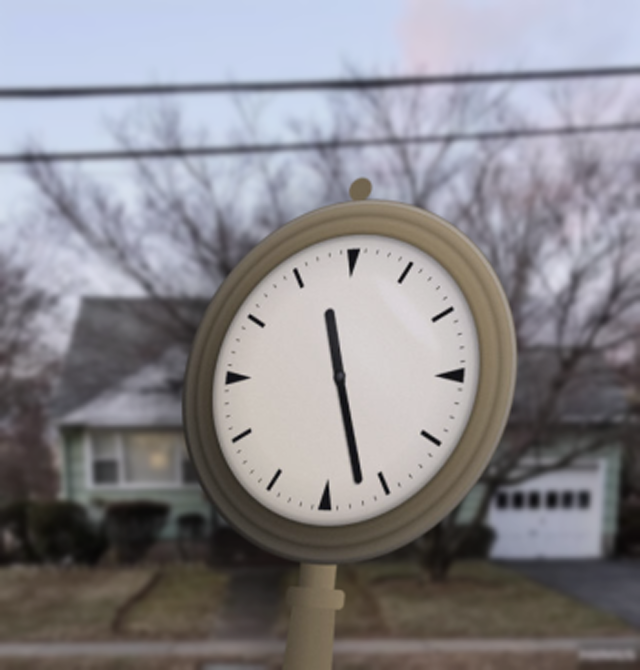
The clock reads 11:27
